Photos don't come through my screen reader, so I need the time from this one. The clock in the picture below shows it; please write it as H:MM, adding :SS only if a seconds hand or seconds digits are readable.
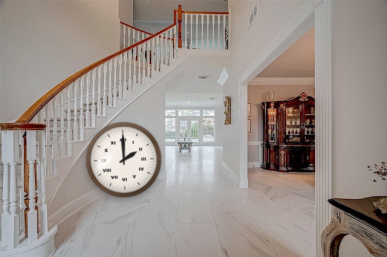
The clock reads 2:00
